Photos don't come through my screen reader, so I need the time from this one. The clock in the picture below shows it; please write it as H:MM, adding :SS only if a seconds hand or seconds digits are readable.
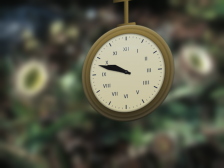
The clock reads 9:48
